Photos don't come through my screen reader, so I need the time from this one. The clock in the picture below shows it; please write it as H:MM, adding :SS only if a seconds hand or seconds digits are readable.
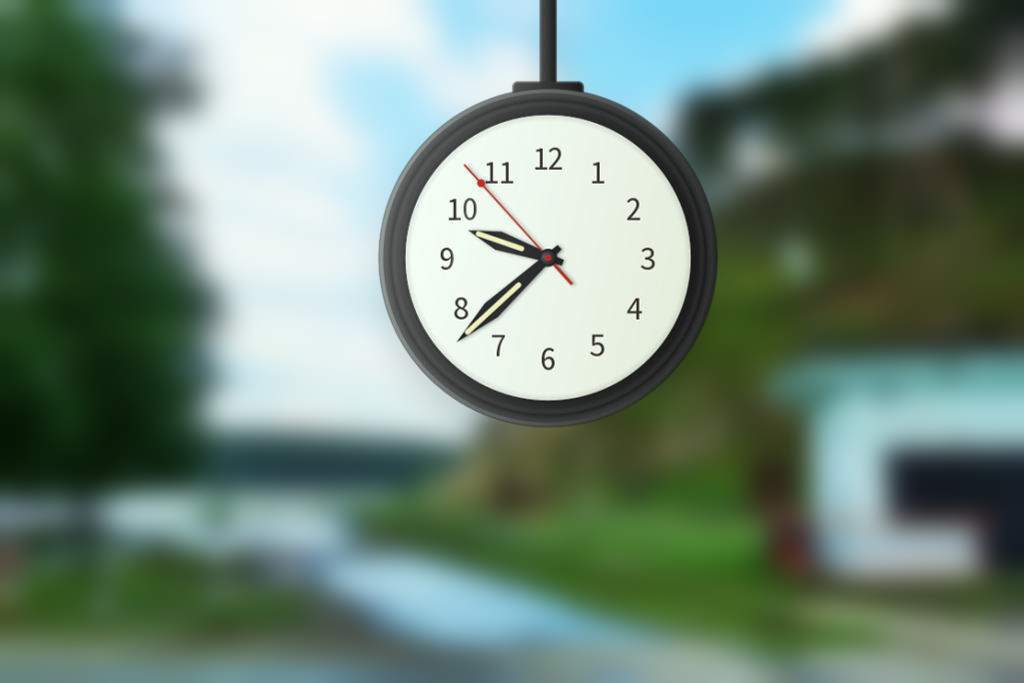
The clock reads 9:37:53
